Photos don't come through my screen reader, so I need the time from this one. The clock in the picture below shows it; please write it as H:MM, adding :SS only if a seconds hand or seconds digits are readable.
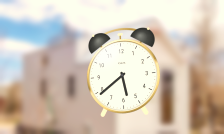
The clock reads 5:39
